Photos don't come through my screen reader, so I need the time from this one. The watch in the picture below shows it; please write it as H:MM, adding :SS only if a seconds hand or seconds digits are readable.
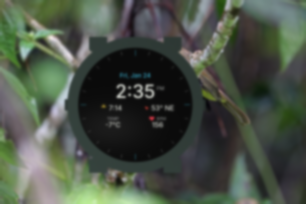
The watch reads 2:35
